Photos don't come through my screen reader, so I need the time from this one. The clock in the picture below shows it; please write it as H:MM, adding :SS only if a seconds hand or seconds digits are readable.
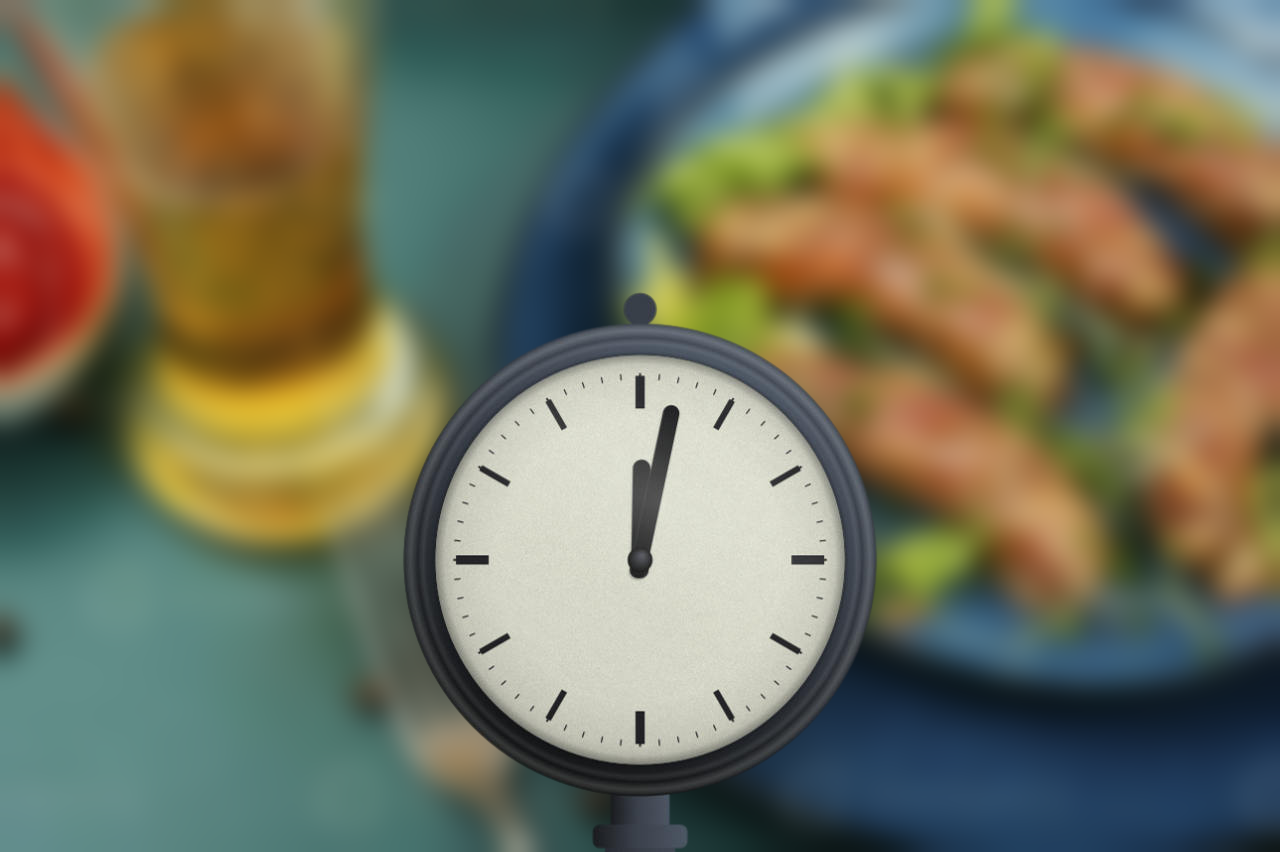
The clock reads 12:02
